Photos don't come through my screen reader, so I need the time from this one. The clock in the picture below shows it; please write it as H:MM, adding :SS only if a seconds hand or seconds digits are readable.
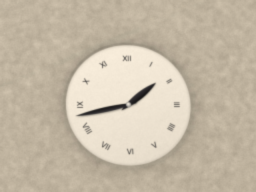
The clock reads 1:43
